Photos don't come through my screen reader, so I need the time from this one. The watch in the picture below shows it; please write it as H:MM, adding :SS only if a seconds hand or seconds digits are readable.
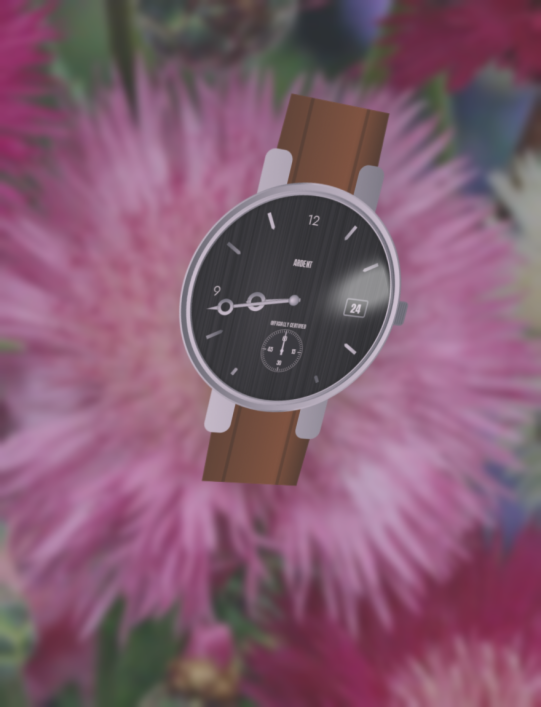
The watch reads 8:43
